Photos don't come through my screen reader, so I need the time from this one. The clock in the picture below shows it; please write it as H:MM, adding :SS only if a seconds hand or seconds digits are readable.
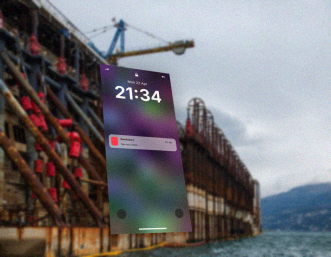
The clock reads 21:34
